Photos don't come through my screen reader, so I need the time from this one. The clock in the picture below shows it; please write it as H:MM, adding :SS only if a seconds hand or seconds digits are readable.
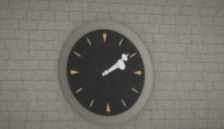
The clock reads 2:09
